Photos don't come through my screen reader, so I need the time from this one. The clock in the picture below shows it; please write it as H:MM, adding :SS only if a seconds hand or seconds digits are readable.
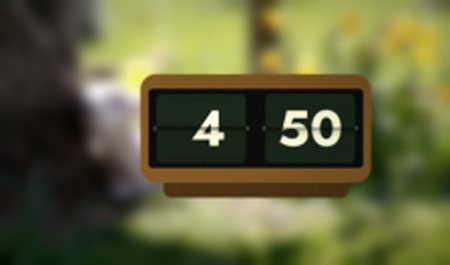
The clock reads 4:50
